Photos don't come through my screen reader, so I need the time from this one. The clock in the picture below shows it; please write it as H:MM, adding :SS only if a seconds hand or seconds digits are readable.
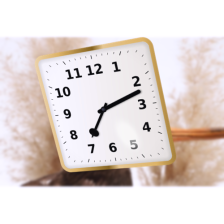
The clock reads 7:12
